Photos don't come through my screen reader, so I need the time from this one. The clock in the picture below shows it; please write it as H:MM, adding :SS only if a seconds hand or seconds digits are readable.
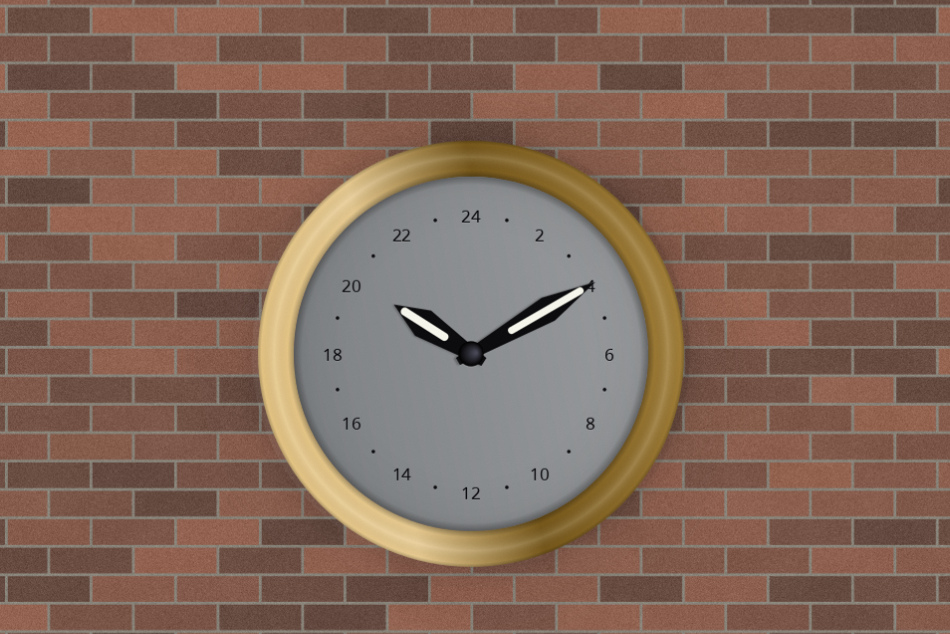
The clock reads 20:10
